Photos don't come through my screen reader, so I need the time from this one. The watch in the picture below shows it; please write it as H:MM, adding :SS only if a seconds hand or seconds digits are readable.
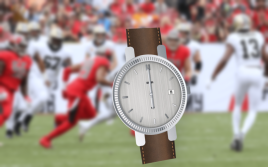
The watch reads 6:00
